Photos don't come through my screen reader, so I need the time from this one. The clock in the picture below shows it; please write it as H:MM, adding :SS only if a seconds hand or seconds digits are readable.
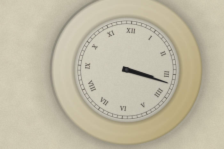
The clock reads 3:17
